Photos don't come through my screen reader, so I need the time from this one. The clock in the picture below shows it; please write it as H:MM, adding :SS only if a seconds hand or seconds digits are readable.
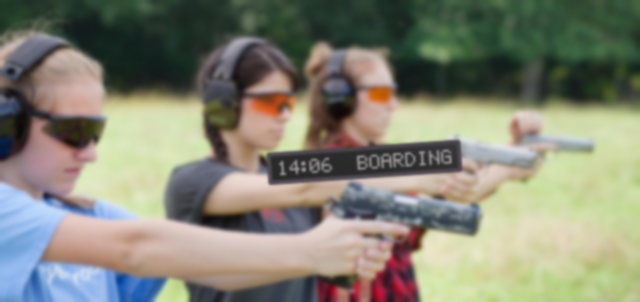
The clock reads 14:06
